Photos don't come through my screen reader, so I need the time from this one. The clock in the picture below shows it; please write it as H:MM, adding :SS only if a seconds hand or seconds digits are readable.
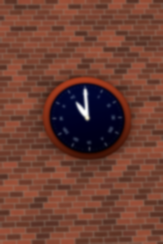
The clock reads 11:00
